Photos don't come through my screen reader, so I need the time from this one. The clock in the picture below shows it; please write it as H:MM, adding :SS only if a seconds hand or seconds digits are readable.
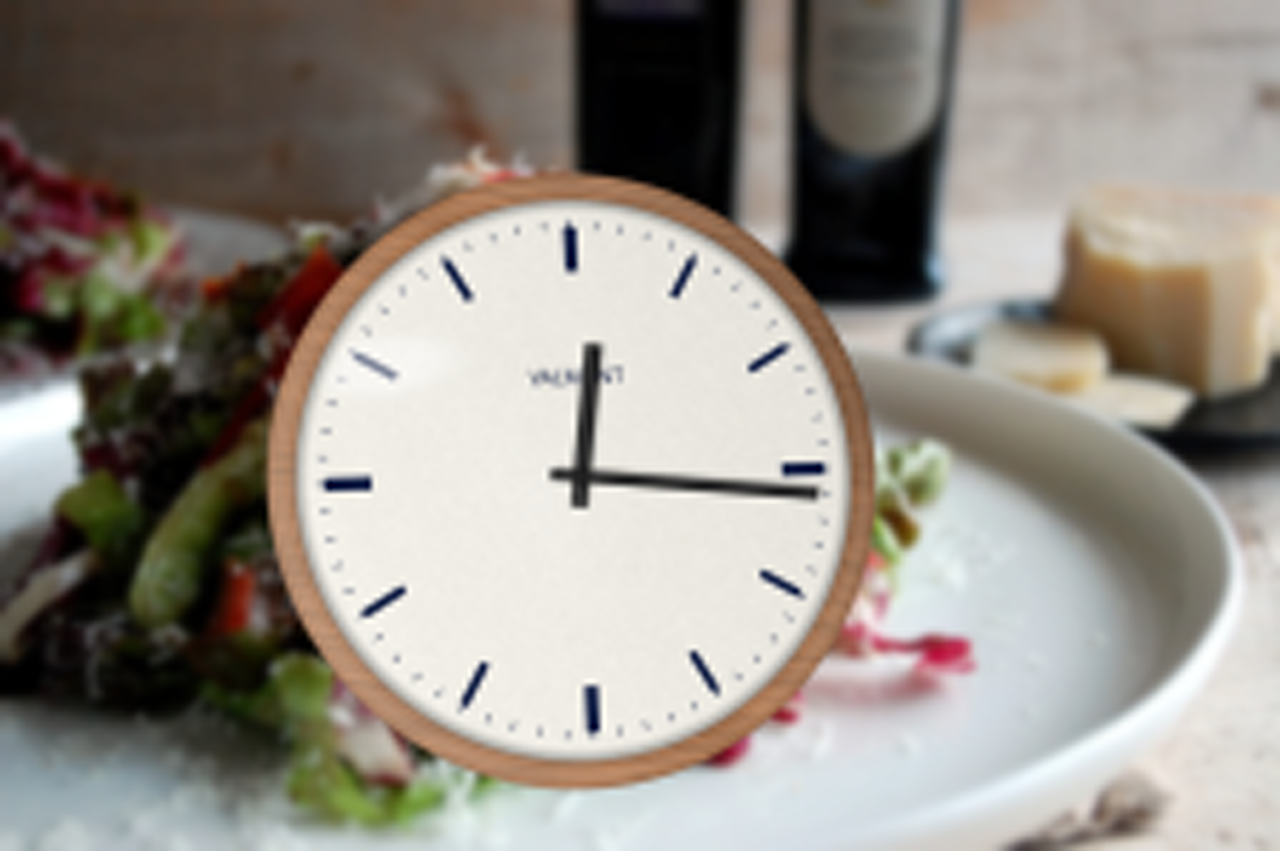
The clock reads 12:16
